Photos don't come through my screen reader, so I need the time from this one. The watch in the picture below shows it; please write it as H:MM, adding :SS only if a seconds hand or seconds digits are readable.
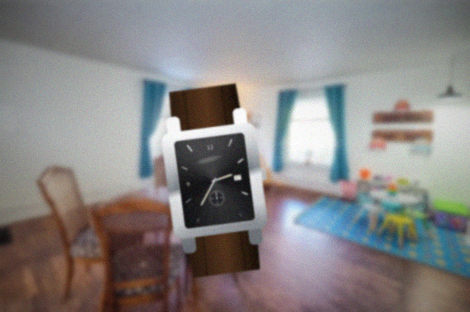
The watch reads 2:36
